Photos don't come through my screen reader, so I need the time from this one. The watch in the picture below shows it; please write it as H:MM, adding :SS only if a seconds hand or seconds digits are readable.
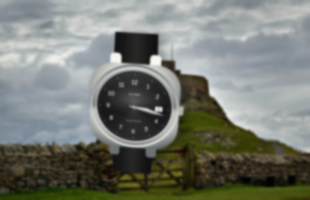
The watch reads 3:17
